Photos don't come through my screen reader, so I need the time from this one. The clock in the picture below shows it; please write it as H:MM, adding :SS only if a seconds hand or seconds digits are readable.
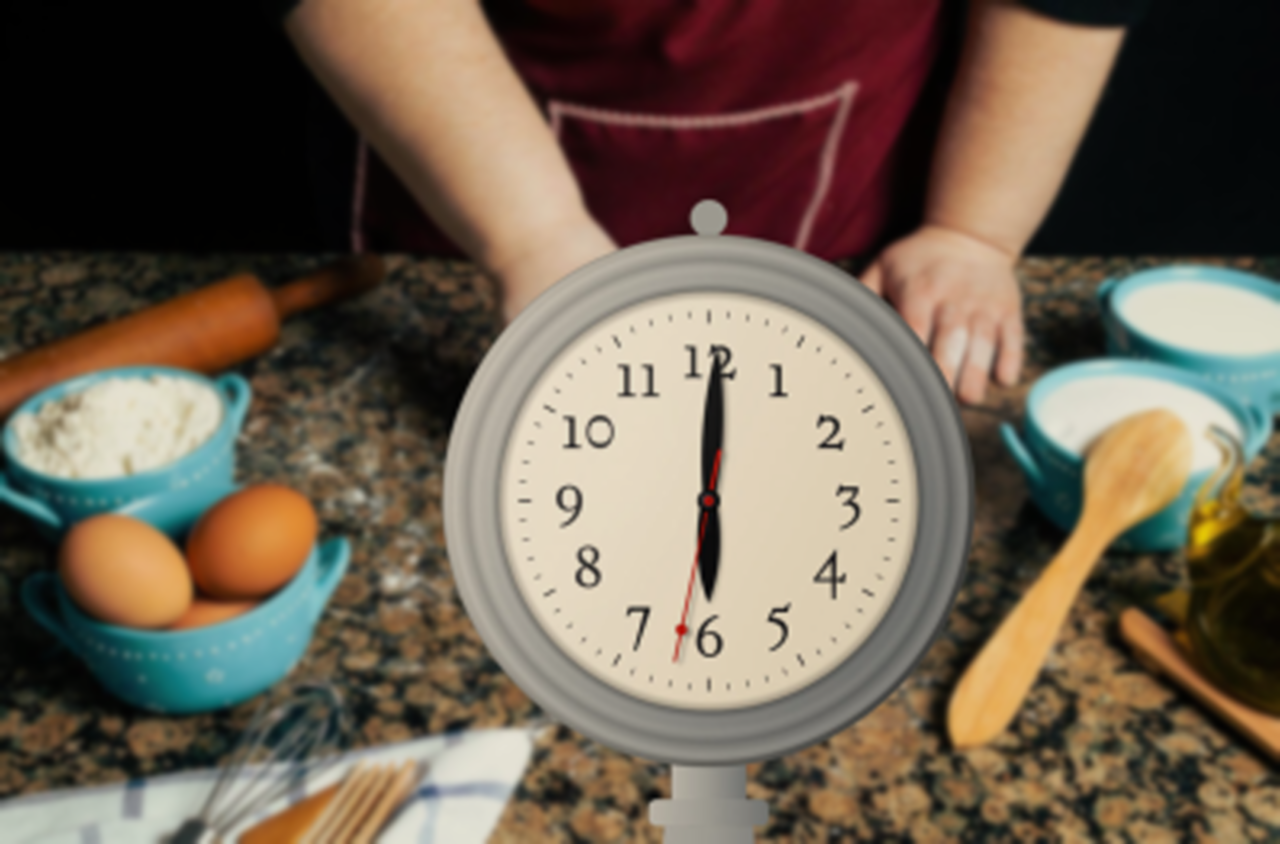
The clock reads 6:00:32
